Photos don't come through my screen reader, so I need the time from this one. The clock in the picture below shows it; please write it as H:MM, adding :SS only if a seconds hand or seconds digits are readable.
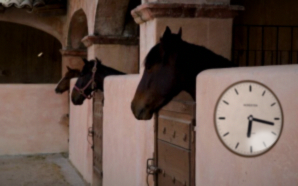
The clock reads 6:17
